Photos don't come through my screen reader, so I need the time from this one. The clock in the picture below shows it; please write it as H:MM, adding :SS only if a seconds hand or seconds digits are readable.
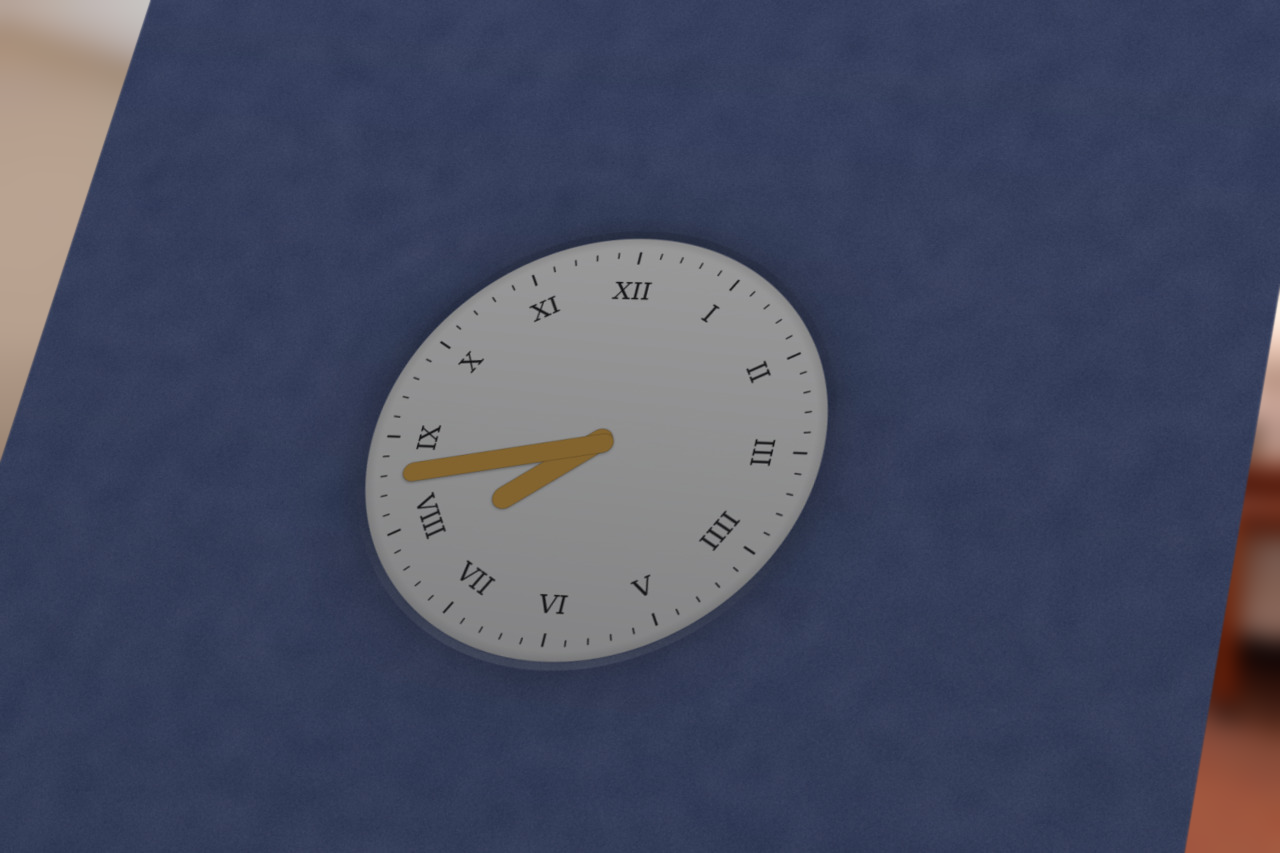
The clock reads 7:43
